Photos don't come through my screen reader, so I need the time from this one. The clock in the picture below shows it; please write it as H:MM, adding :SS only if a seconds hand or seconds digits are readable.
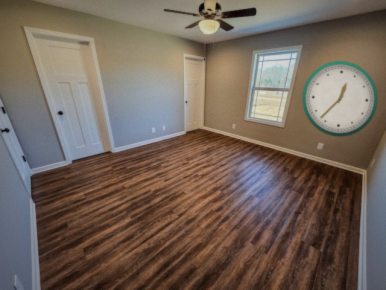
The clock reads 12:37
